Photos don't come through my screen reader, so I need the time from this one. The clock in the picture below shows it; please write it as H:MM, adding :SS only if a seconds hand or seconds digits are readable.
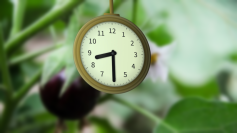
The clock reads 8:30
